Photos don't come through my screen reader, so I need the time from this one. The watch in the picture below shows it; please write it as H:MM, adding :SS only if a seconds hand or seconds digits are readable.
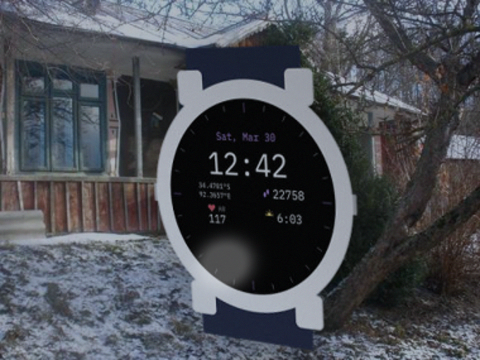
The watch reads 12:42
